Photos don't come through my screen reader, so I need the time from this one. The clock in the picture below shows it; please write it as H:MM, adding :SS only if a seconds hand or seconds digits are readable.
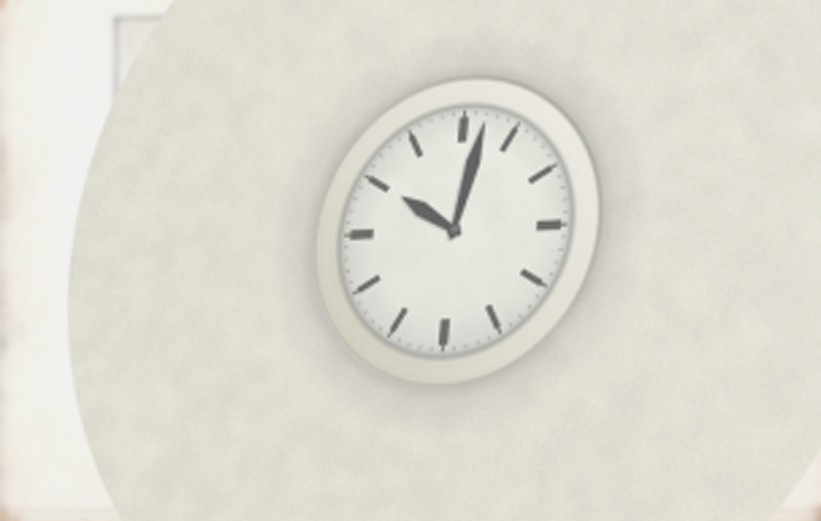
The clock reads 10:02
